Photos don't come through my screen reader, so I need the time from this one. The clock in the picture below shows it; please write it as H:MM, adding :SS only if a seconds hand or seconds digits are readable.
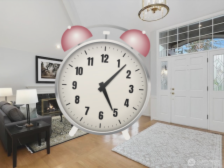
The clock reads 5:07
